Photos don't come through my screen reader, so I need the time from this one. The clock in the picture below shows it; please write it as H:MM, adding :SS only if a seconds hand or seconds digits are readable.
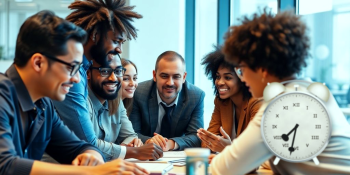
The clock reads 7:32
